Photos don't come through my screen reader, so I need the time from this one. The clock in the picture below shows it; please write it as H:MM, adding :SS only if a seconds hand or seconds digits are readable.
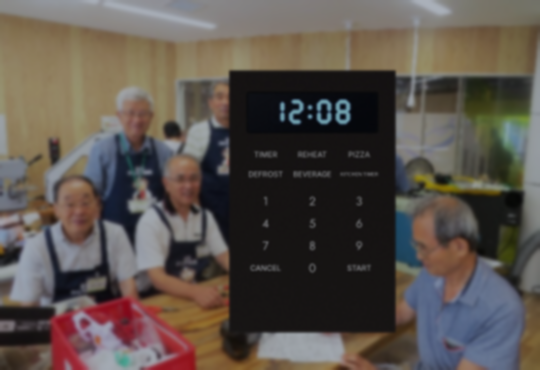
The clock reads 12:08
